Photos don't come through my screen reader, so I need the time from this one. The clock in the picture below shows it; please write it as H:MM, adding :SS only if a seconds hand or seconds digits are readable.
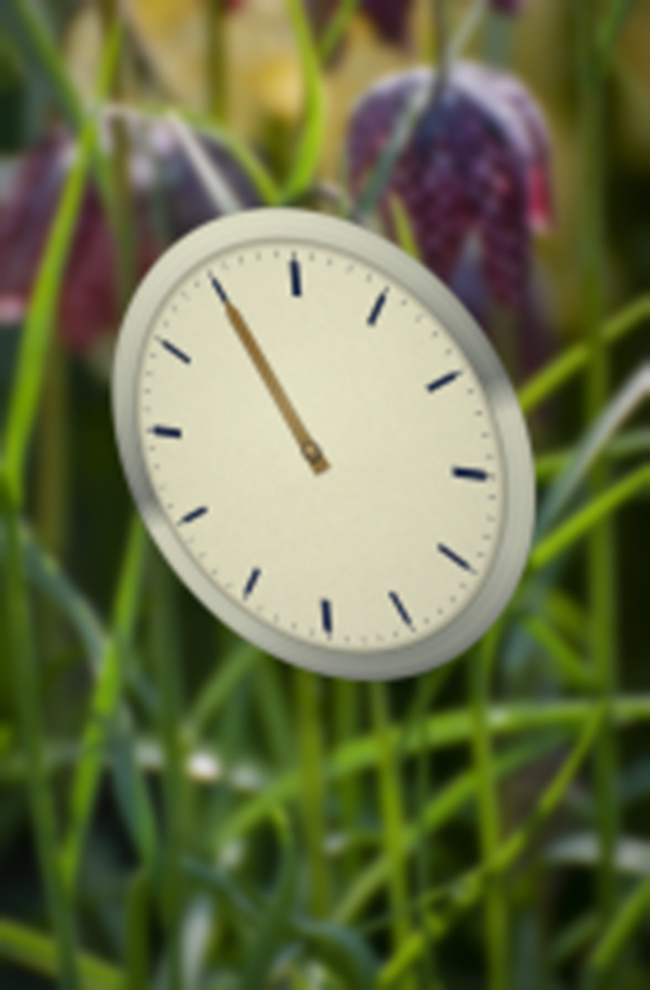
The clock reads 10:55
